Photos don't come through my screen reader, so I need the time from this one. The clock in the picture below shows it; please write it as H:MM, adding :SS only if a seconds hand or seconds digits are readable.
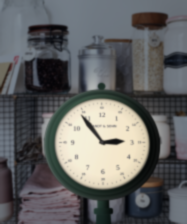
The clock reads 2:54
